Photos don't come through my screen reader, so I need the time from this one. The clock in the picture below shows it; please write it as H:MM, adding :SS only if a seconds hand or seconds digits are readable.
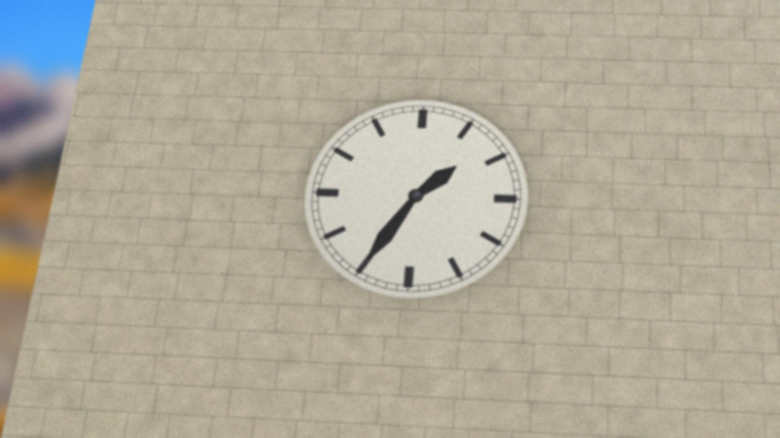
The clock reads 1:35
